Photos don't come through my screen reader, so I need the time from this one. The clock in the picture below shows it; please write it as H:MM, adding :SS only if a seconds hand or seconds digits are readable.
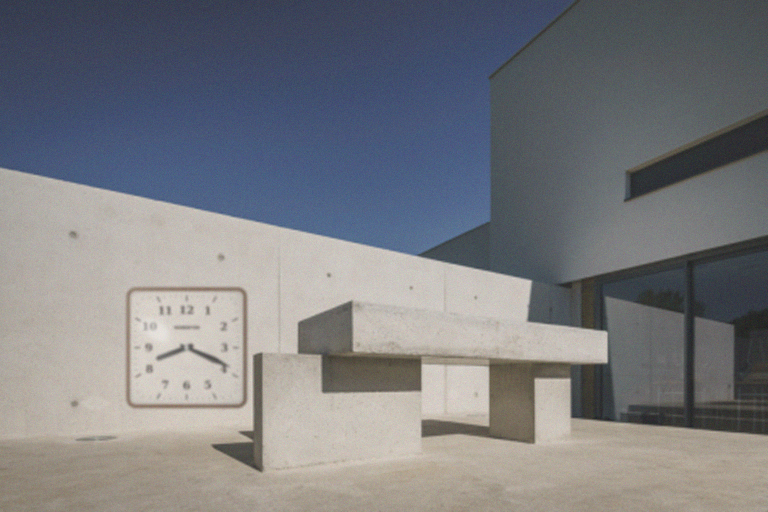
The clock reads 8:19
